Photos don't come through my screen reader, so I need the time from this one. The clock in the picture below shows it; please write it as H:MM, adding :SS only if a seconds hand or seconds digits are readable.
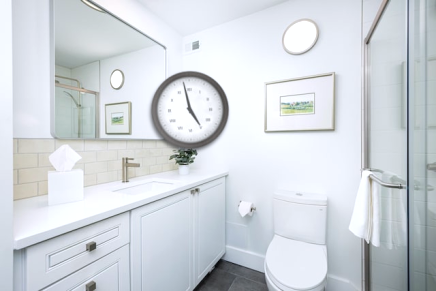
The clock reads 4:58
